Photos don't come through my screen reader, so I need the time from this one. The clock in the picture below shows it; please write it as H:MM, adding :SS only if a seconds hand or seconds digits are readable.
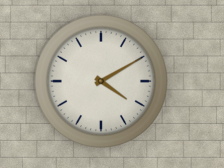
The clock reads 4:10
